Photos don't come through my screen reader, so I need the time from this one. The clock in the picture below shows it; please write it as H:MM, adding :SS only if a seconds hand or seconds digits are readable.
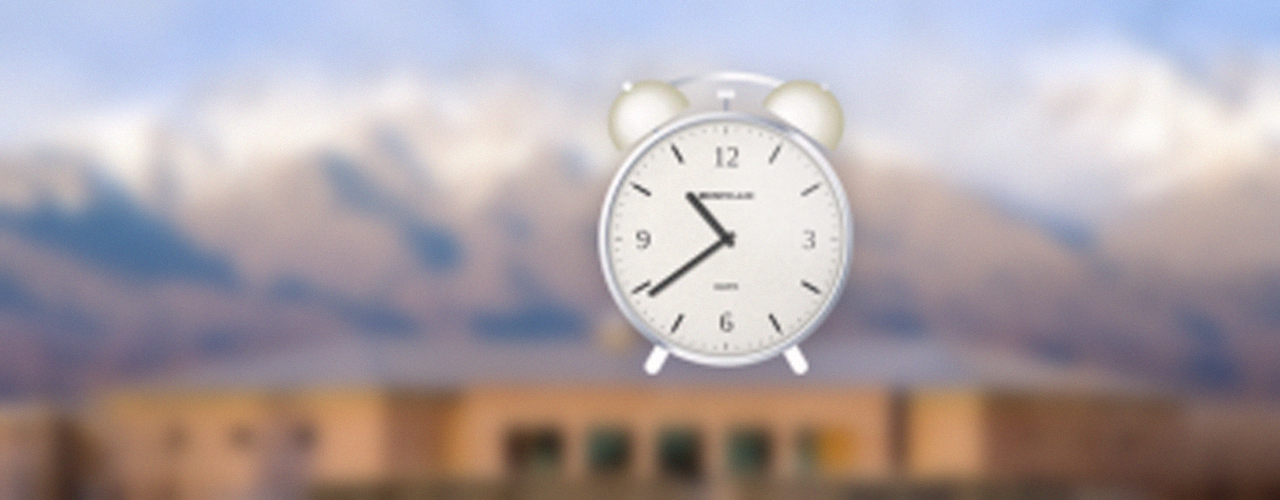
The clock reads 10:39
